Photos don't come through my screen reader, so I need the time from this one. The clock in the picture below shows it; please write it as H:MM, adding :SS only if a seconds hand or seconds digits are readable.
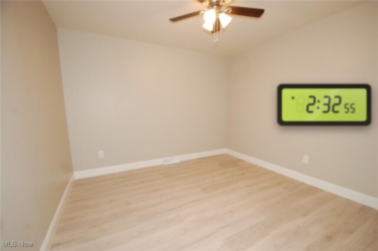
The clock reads 2:32
